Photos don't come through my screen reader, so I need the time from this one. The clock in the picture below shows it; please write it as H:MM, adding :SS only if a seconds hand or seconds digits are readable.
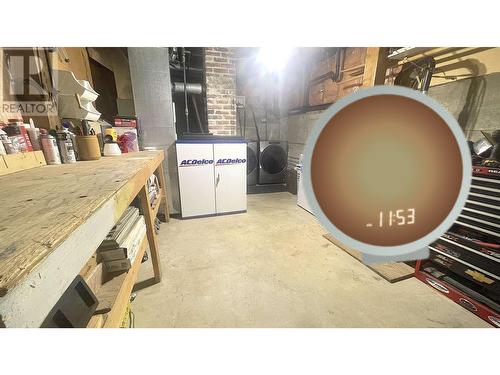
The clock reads 11:53
